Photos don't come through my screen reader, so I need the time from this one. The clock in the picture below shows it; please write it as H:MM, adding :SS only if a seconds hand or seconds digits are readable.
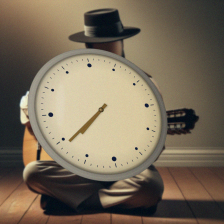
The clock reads 7:39
